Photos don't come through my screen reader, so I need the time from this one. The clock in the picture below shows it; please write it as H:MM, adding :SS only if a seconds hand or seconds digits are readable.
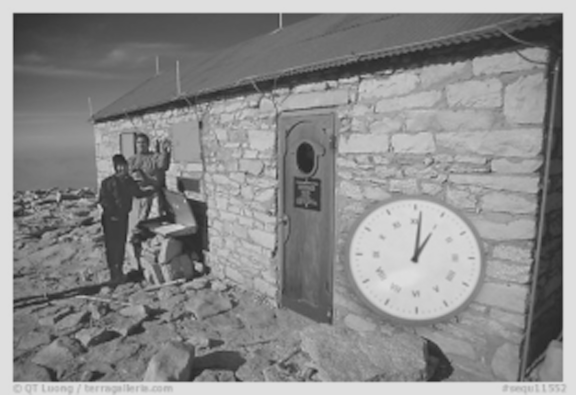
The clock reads 1:01
